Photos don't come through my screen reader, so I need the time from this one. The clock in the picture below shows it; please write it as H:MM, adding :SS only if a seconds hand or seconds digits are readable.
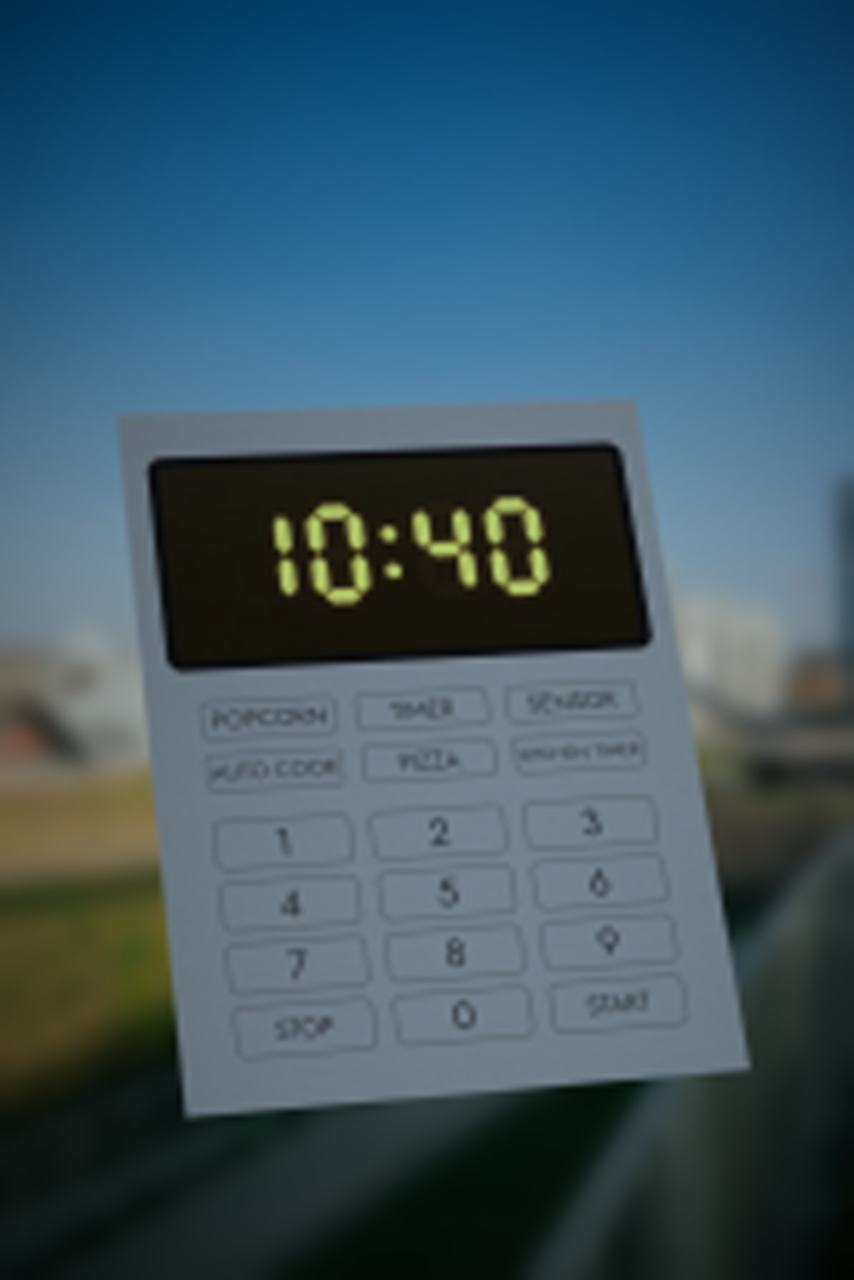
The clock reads 10:40
